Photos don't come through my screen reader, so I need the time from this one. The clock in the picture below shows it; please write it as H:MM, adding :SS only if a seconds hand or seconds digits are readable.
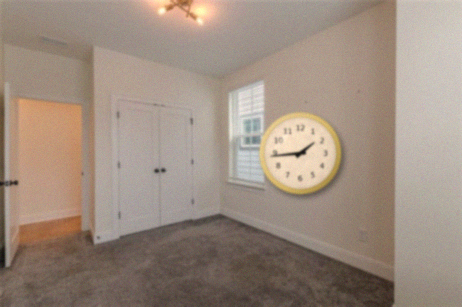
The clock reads 1:44
